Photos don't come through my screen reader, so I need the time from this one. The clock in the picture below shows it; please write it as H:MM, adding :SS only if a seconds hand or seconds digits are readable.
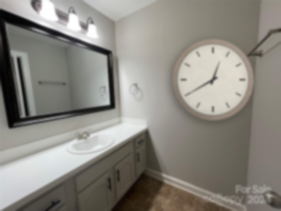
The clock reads 12:40
